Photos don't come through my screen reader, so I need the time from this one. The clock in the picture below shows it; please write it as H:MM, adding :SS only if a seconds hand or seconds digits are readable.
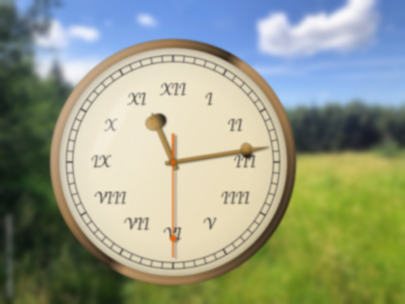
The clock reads 11:13:30
